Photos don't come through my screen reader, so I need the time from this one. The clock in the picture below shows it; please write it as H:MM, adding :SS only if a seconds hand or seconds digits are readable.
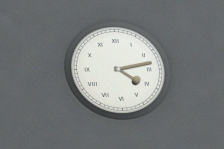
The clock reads 4:13
